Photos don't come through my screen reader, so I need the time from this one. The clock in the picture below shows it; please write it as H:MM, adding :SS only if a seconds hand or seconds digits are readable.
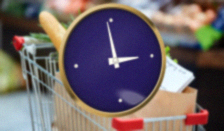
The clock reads 2:59
